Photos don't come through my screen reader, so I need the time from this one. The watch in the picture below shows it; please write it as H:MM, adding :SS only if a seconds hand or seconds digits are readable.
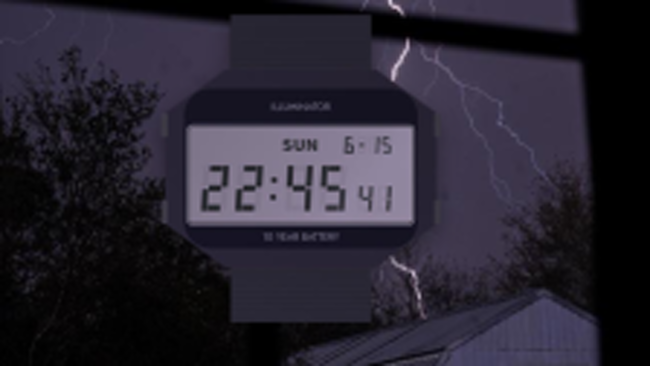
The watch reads 22:45:41
